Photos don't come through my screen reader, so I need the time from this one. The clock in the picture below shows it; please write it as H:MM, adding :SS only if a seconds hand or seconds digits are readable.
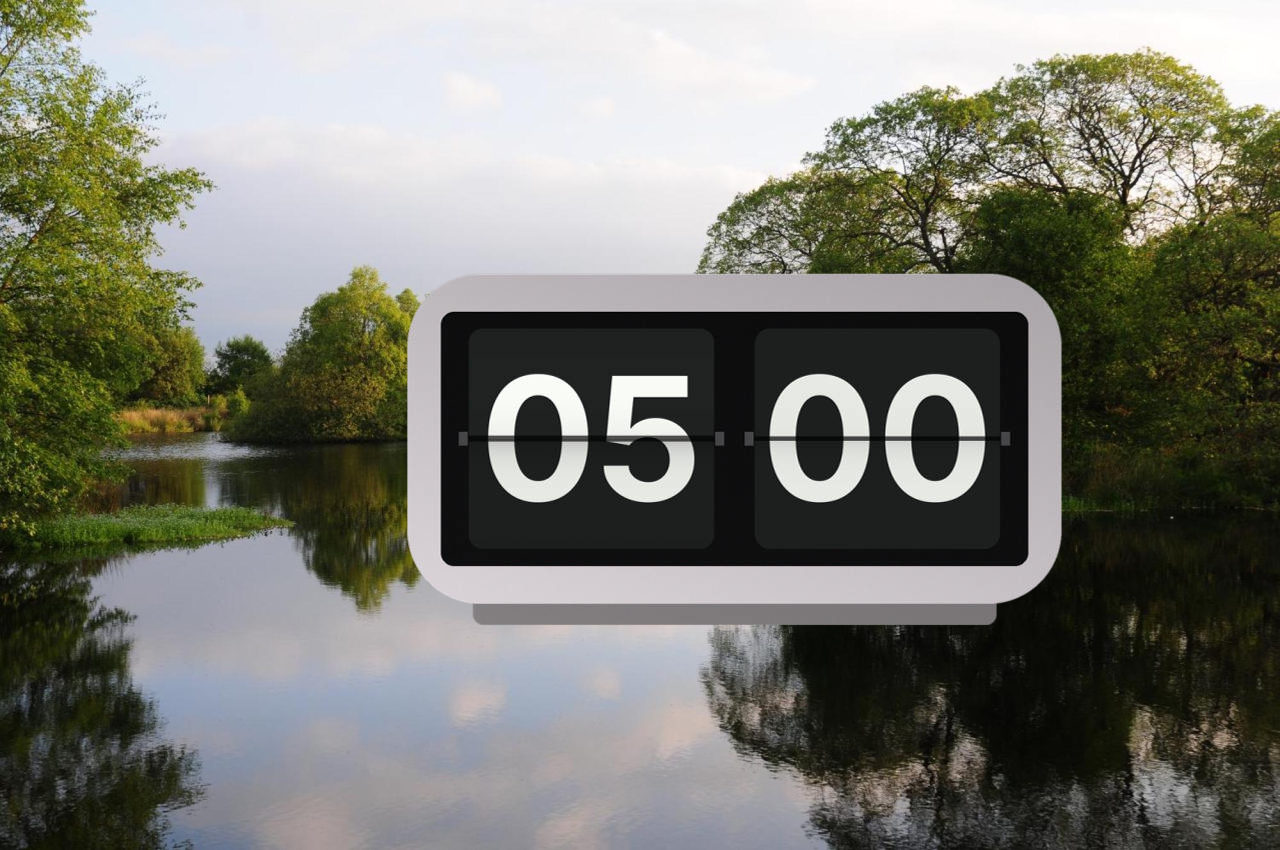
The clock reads 5:00
